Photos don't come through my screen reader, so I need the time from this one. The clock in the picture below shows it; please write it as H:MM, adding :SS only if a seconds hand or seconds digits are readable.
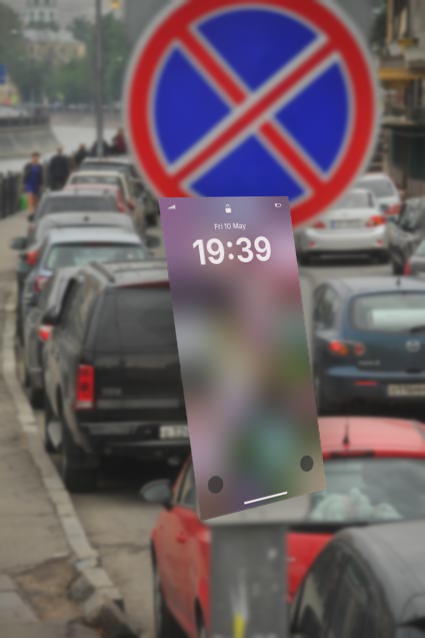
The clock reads 19:39
